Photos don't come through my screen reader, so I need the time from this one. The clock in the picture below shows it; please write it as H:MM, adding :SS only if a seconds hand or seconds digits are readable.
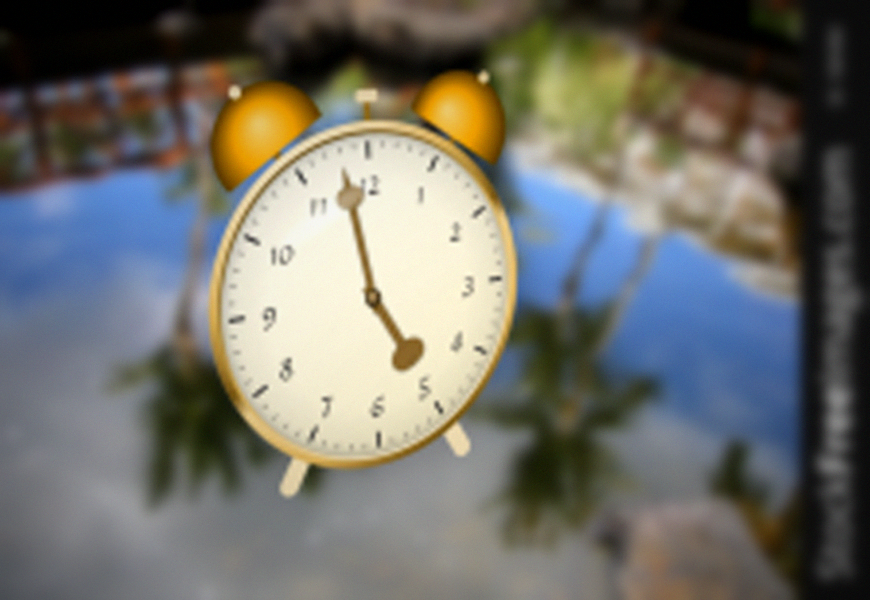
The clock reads 4:58
